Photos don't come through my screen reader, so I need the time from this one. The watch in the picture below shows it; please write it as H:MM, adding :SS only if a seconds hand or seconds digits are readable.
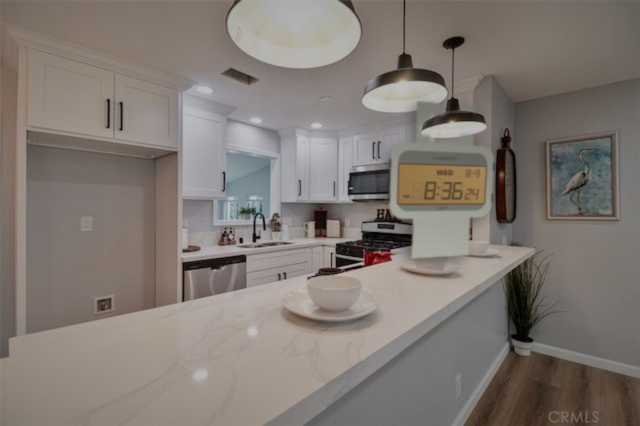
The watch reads 8:36:24
